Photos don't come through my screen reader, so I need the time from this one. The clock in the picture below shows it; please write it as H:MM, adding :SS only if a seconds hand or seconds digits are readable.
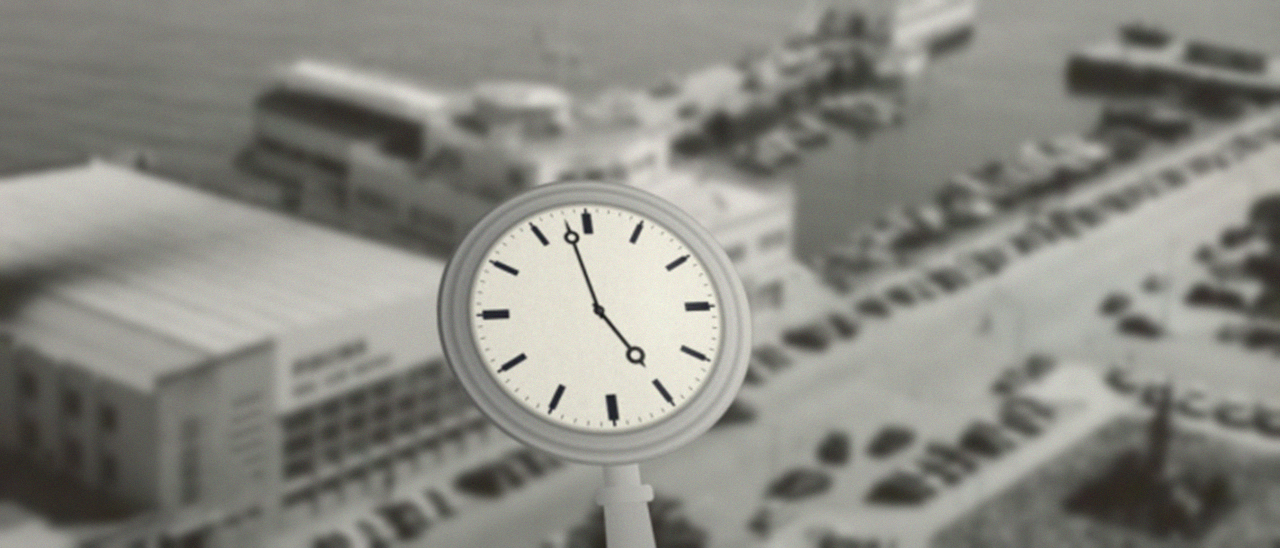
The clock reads 4:58
